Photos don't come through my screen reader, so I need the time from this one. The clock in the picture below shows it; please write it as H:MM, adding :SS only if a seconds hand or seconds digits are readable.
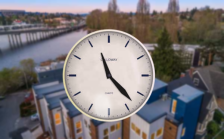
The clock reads 11:23
